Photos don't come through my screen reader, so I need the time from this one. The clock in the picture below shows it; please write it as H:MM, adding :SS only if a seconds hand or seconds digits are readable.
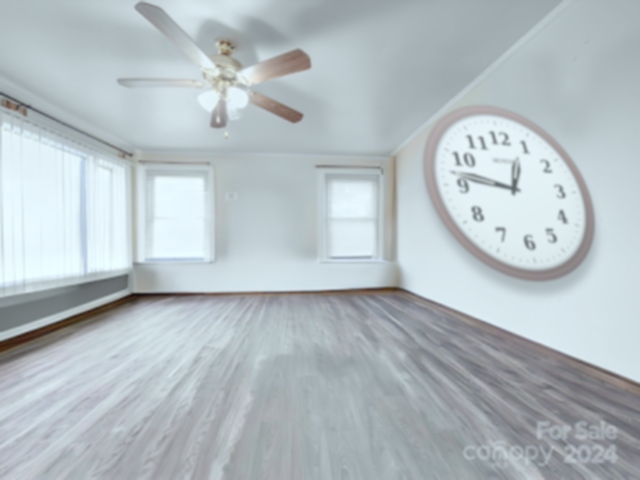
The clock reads 12:47
